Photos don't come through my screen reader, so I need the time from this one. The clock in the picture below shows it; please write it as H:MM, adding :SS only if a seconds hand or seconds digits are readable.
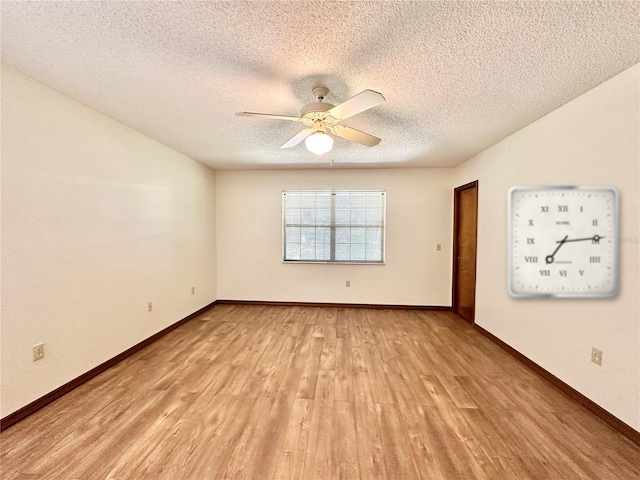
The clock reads 7:14
